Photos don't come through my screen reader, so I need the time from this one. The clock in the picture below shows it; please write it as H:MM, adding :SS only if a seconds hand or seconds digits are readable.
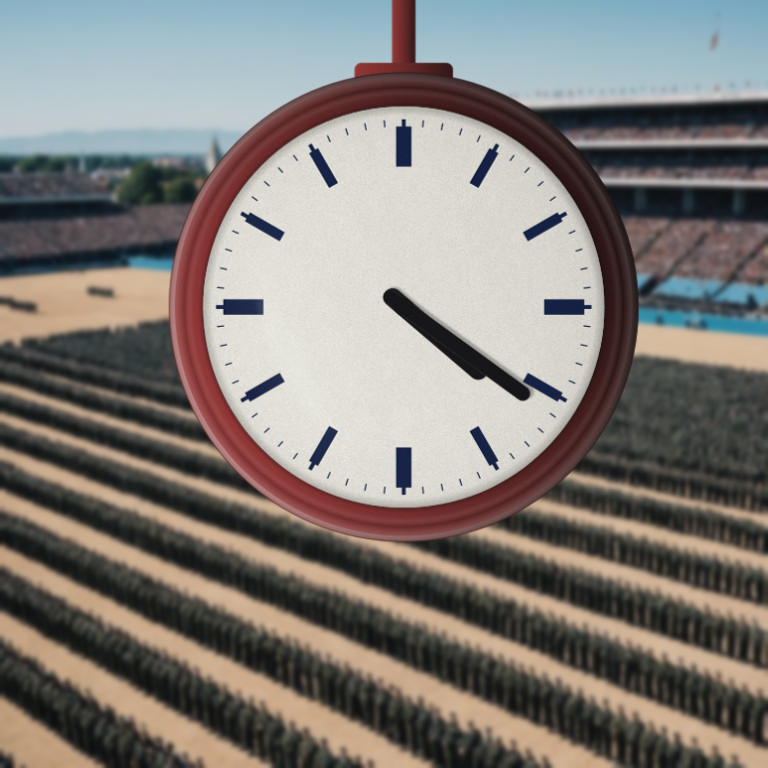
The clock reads 4:21
